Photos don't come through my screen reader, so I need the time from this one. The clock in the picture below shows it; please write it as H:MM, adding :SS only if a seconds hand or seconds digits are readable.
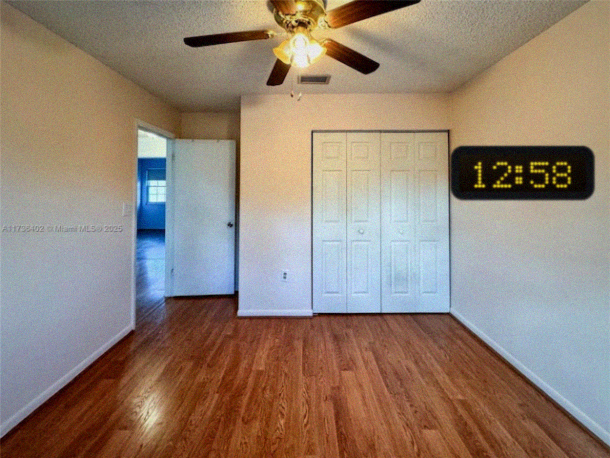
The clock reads 12:58
